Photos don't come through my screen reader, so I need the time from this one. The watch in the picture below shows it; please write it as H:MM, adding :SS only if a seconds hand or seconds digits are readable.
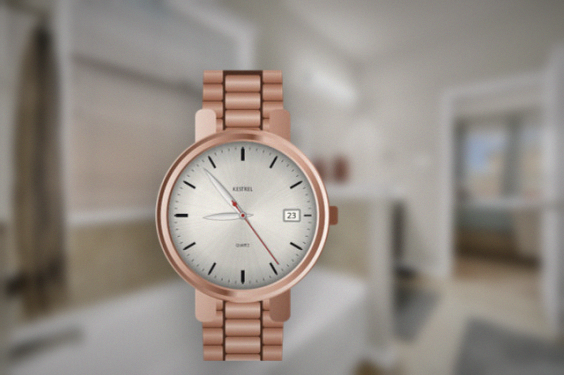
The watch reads 8:53:24
